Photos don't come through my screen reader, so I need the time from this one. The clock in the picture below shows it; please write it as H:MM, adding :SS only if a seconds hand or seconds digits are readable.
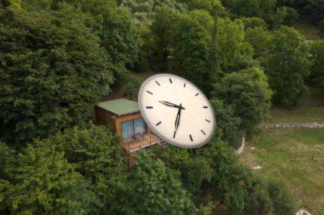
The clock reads 9:35
